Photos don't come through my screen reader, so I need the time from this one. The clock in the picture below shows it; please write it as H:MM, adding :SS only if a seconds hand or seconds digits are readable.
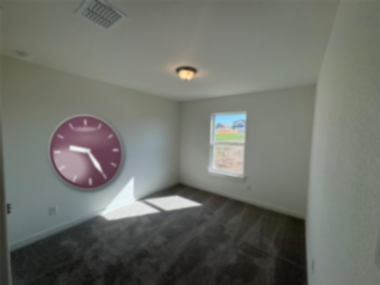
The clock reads 9:25
